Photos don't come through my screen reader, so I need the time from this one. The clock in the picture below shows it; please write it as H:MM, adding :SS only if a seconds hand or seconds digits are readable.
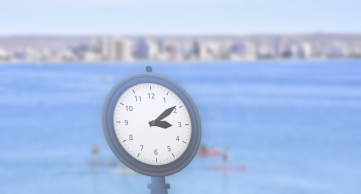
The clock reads 3:09
